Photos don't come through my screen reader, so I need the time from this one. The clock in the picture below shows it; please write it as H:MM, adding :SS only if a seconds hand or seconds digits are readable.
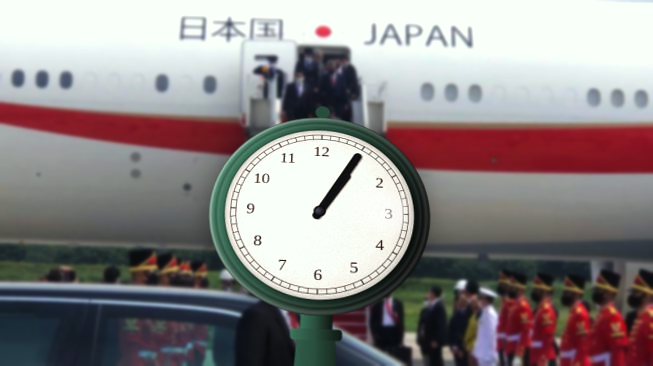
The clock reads 1:05
